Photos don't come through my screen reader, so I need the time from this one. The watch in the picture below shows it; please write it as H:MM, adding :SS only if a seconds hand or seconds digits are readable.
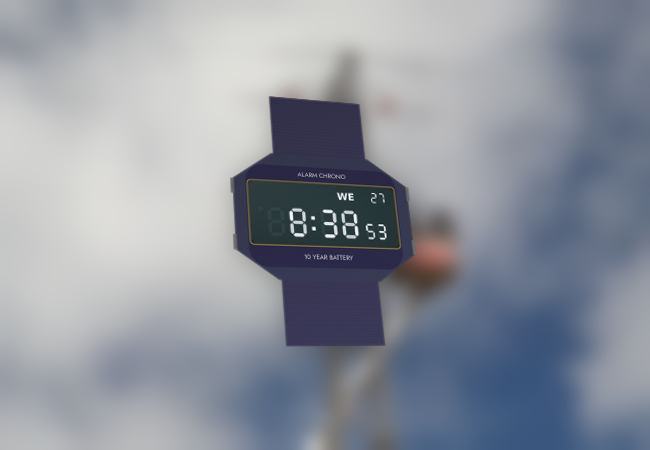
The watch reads 8:38:53
